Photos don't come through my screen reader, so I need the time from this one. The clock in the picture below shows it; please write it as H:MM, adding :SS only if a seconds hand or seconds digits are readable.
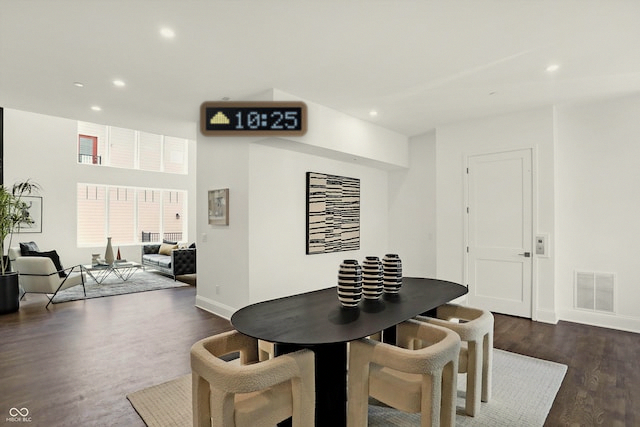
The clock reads 10:25
